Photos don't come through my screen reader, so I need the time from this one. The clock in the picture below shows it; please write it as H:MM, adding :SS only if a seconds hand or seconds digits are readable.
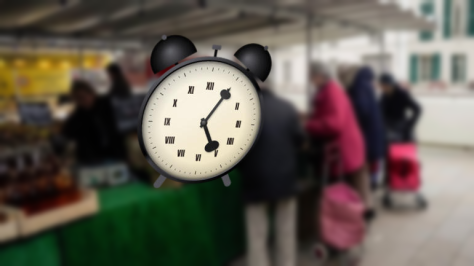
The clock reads 5:05
